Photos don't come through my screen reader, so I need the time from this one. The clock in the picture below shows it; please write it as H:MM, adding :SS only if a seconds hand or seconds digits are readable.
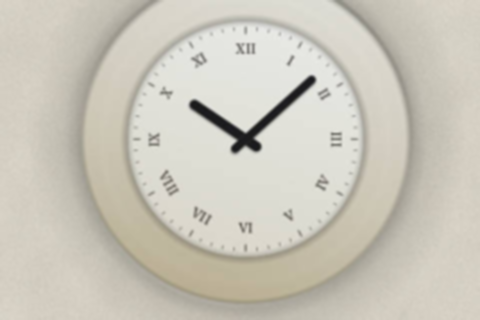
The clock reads 10:08
